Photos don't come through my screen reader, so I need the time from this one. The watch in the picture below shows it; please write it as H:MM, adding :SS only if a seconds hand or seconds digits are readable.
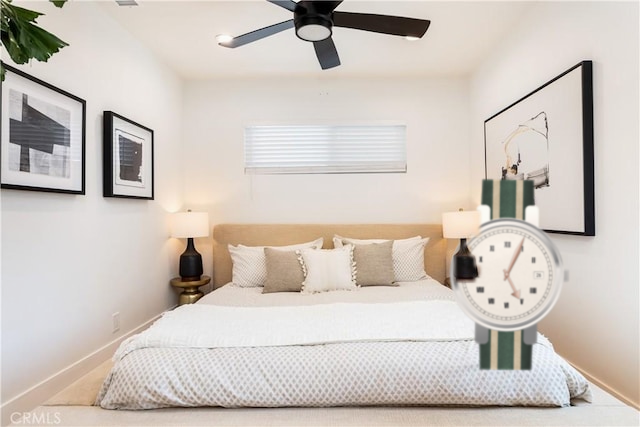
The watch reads 5:04
